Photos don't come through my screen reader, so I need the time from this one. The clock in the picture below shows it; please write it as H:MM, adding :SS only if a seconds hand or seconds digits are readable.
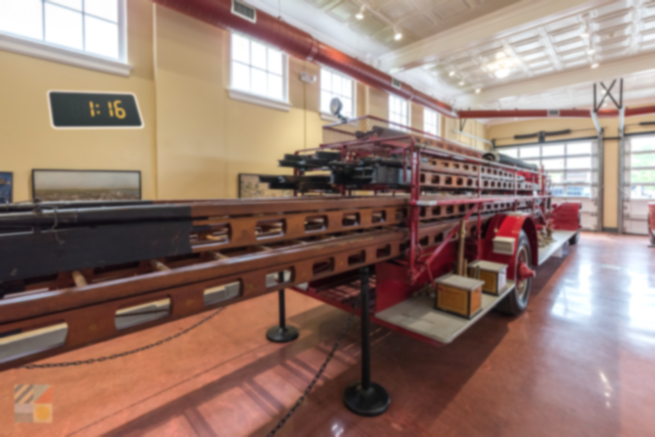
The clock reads 1:16
